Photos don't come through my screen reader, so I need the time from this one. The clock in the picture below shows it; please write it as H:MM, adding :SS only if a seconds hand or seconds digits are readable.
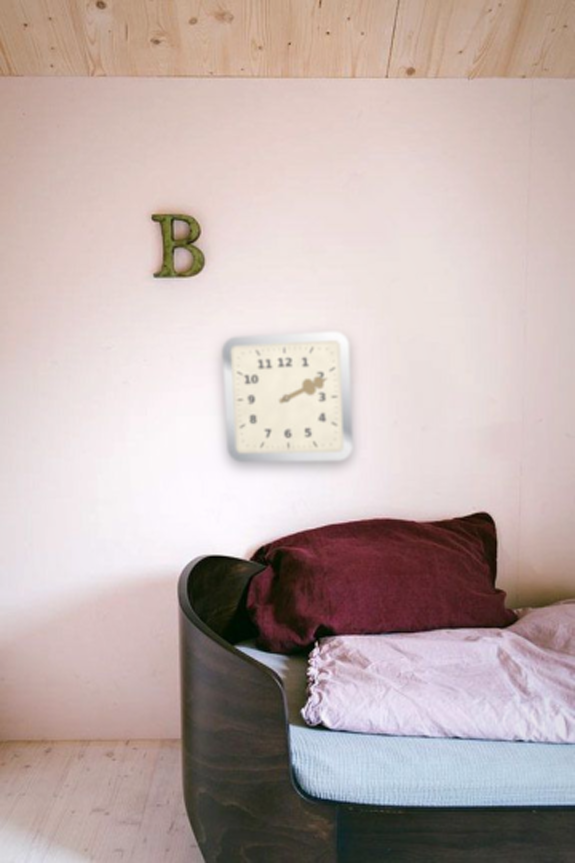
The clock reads 2:11
